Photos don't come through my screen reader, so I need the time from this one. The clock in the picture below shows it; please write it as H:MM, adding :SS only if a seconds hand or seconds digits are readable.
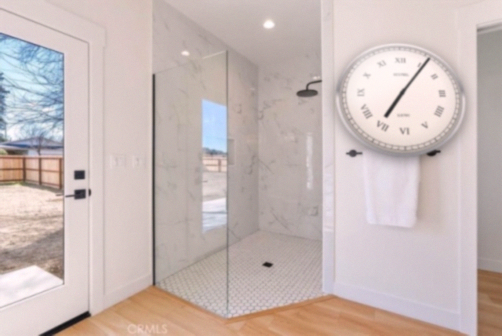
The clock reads 7:06
